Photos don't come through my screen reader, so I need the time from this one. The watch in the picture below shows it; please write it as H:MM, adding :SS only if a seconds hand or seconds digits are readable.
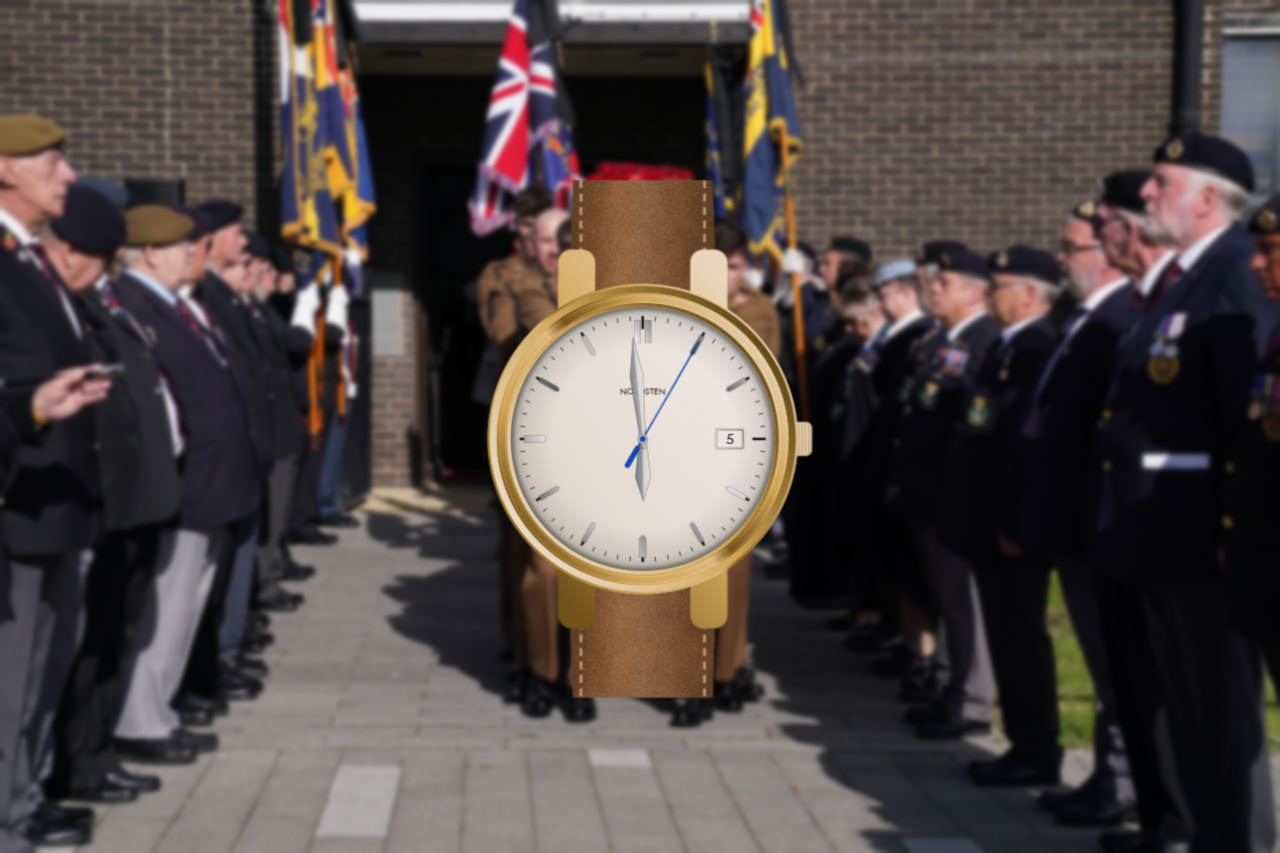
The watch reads 5:59:05
